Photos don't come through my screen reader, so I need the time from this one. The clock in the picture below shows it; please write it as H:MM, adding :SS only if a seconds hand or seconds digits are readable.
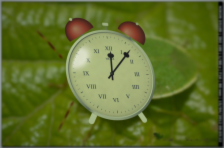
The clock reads 12:07
